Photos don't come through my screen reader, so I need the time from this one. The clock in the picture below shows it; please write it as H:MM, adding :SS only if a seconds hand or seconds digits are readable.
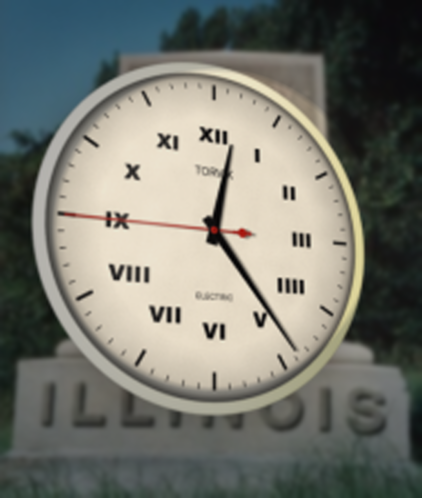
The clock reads 12:23:45
